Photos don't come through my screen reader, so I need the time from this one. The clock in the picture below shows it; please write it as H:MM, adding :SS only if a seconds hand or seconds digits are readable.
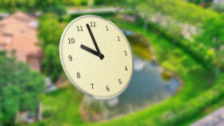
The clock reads 9:58
